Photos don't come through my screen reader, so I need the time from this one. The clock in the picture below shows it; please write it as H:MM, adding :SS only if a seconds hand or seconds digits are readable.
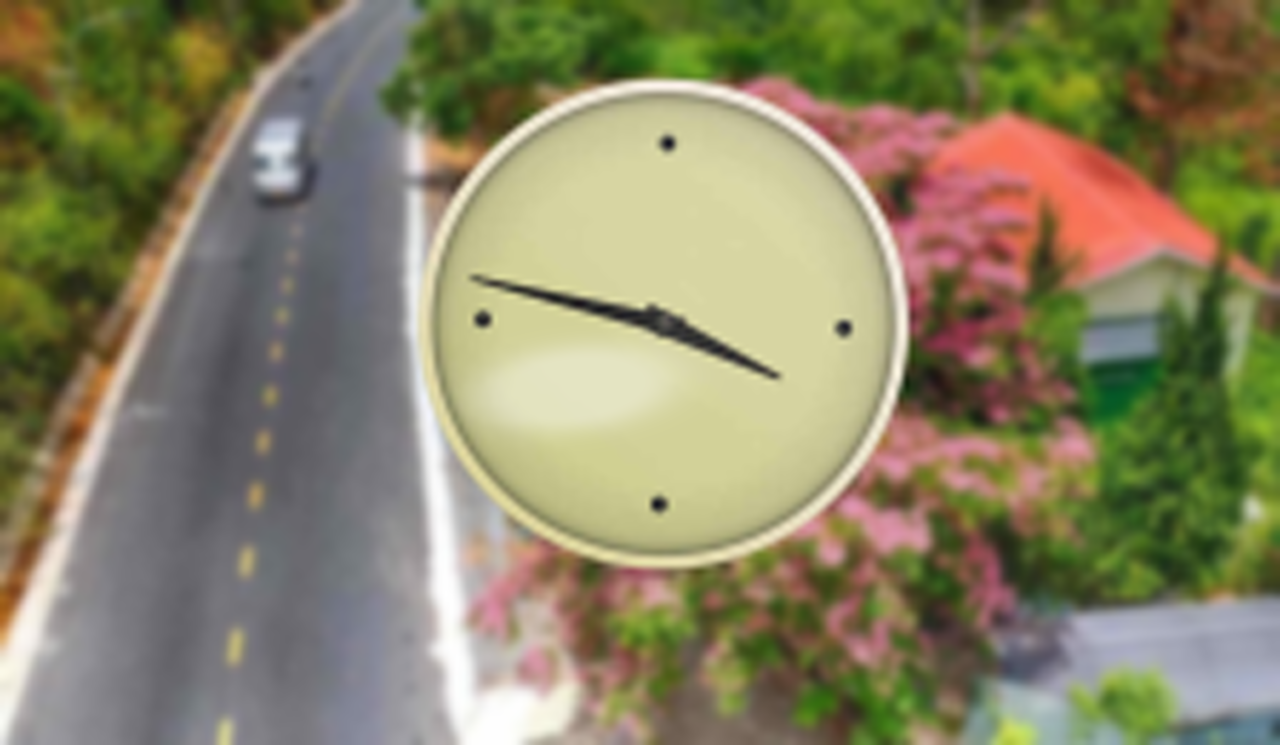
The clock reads 3:47
